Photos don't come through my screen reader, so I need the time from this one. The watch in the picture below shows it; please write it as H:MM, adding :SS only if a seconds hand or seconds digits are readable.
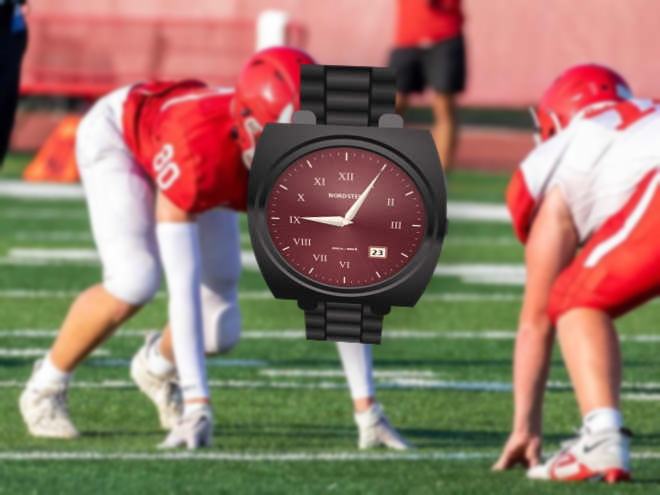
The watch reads 9:05
